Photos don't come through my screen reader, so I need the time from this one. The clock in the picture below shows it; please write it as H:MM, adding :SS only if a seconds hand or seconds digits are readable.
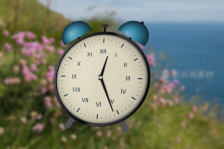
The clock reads 12:26
